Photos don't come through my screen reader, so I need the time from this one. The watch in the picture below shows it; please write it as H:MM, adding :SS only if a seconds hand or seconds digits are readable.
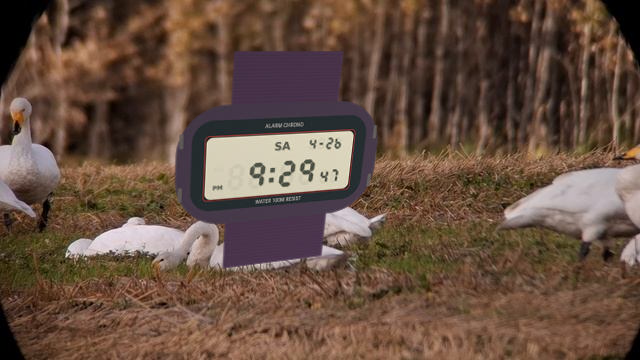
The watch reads 9:29:47
